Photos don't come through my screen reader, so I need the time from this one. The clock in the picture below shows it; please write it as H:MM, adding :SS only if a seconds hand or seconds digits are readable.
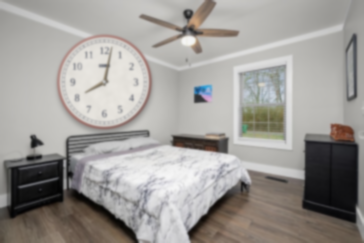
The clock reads 8:02
